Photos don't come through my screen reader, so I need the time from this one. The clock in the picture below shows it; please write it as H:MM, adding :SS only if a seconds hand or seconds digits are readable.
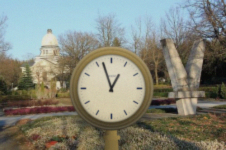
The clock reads 12:57
